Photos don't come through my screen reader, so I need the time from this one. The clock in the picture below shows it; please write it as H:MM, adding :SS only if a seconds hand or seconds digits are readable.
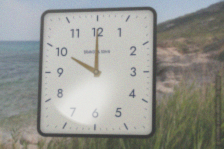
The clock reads 10:00
